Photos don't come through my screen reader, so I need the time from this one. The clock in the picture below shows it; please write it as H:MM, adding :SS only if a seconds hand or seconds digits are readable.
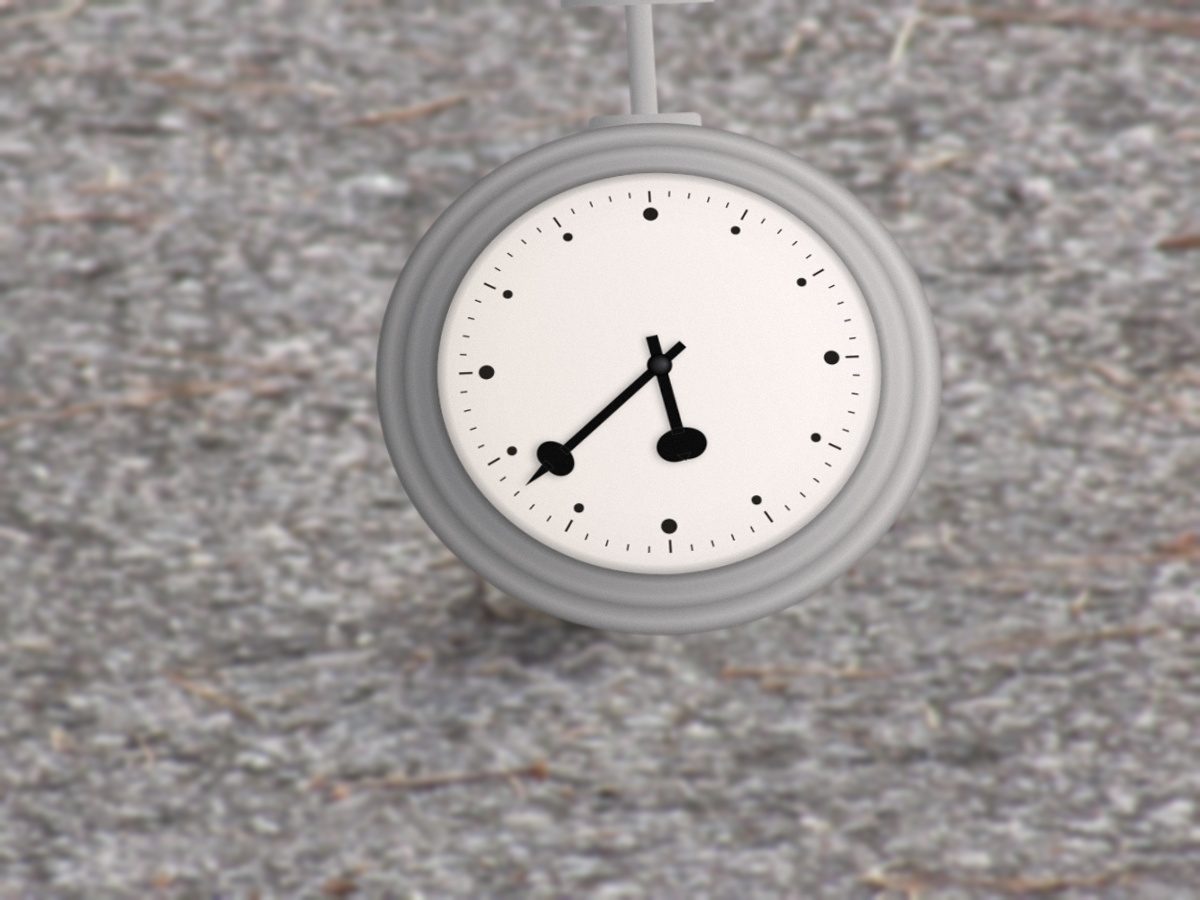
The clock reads 5:38
